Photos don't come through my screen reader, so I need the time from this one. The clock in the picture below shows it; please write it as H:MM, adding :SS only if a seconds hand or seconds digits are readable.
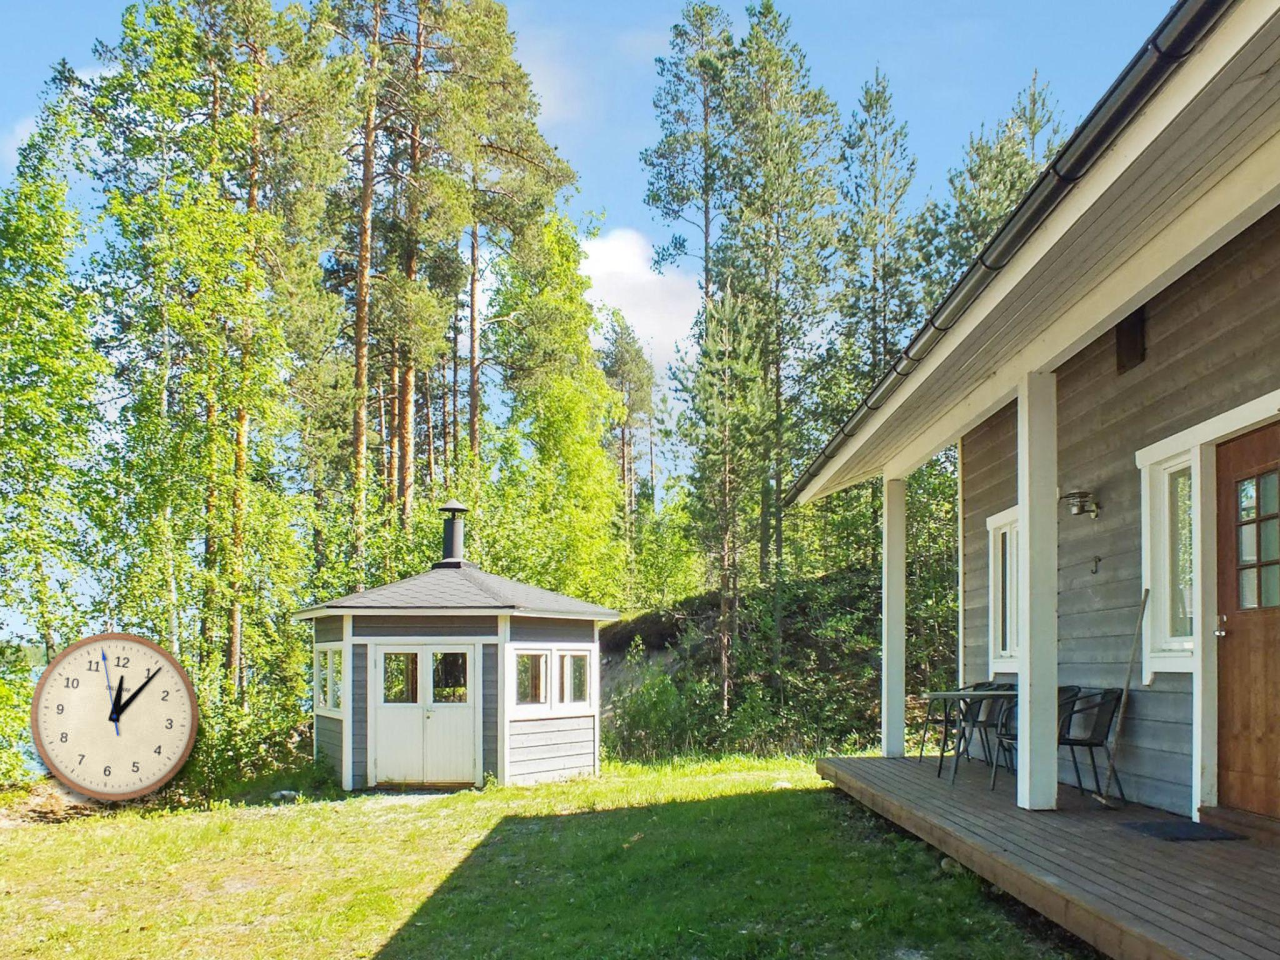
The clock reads 12:05:57
